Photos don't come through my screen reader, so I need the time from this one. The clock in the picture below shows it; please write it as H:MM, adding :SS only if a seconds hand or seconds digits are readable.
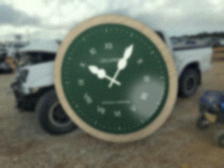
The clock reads 10:06
